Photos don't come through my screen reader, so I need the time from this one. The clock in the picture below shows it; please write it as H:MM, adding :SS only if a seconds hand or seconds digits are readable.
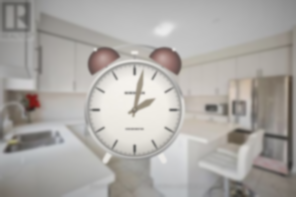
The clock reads 2:02
